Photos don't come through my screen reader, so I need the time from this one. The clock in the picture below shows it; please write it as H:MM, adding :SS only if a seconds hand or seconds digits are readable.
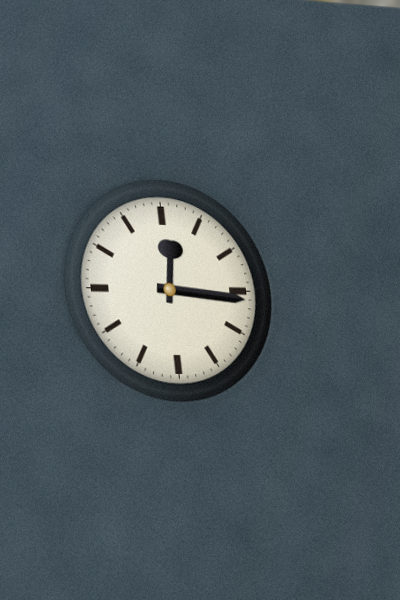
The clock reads 12:16
